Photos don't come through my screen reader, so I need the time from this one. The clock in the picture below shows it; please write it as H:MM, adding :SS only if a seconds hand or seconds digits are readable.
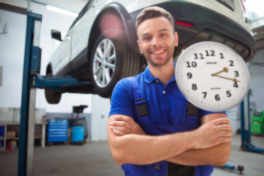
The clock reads 2:18
